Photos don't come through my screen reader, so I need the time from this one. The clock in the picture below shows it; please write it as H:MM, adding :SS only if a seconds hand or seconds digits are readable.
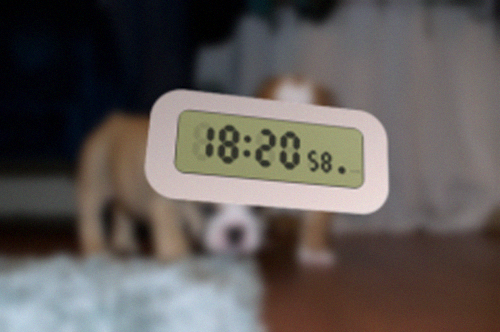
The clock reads 18:20:58
